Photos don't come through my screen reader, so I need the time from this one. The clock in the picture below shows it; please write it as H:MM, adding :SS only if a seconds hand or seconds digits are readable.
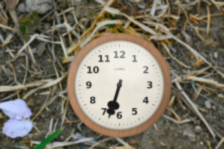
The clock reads 6:33
